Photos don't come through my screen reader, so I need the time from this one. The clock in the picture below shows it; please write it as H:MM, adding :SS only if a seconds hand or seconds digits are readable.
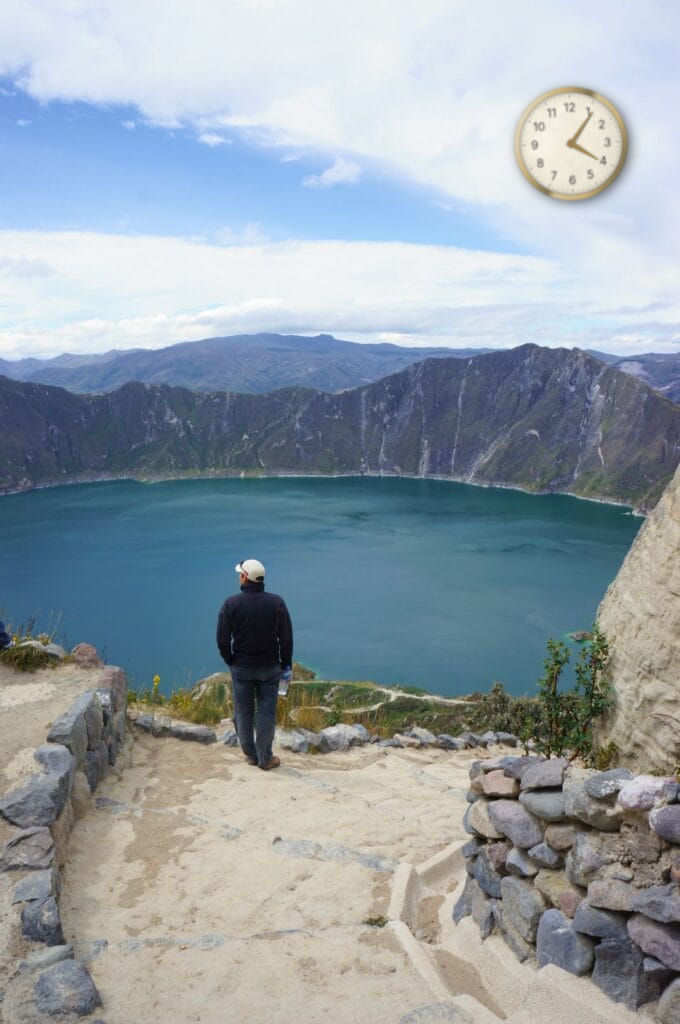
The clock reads 4:06
